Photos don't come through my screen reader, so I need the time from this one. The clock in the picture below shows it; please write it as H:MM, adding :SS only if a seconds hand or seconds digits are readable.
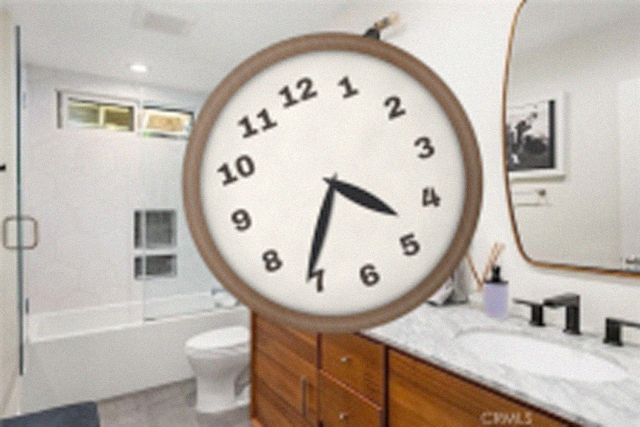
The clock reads 4:36
